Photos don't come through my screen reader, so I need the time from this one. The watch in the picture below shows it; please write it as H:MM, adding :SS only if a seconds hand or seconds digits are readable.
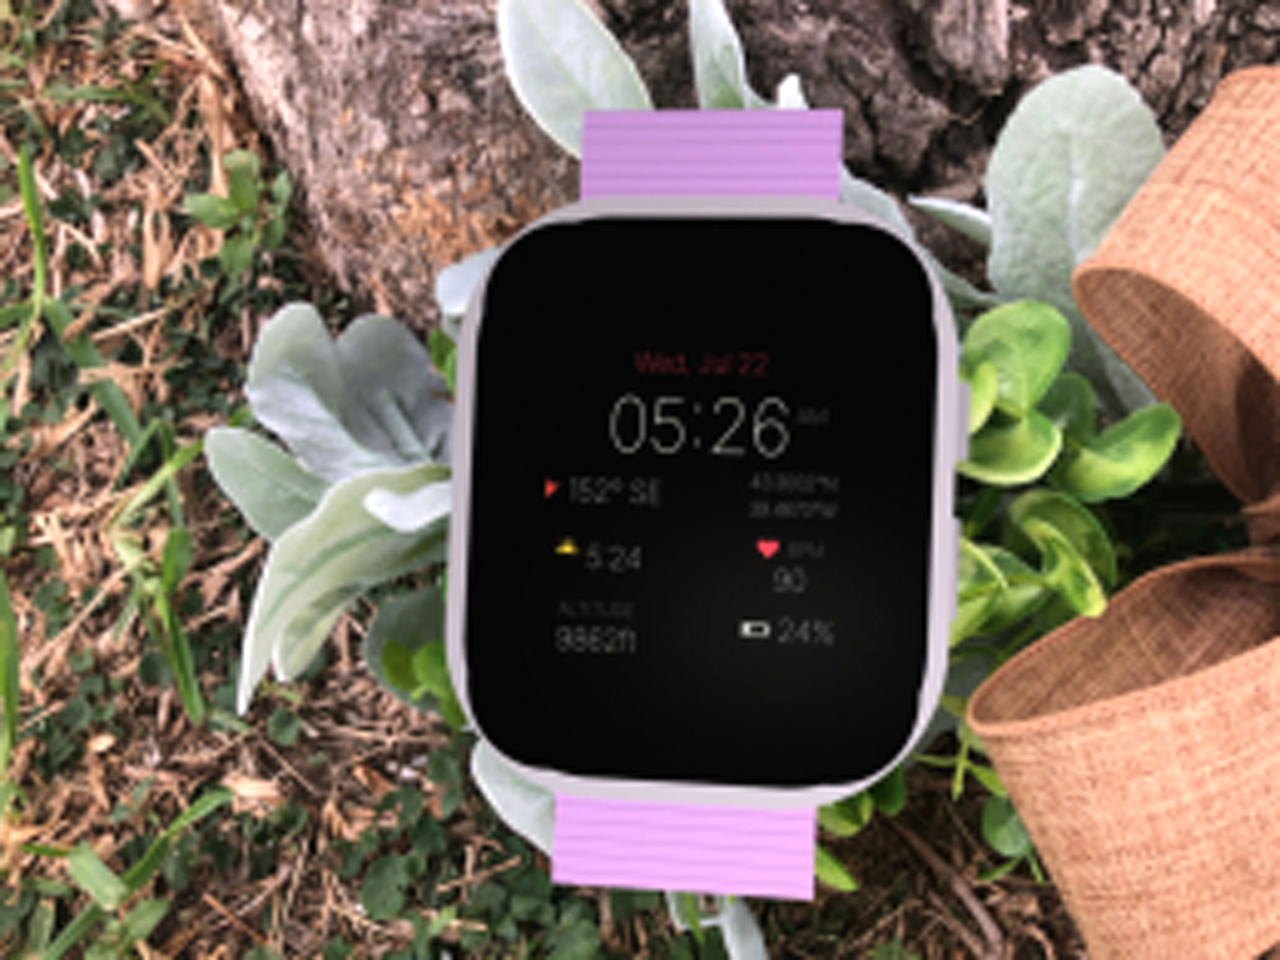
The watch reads 5:26
